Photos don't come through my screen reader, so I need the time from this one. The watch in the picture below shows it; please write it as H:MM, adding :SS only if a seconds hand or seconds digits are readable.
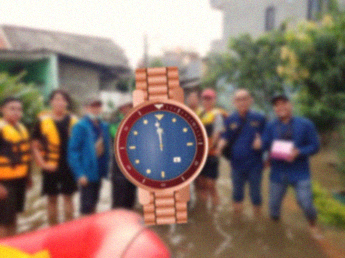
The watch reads 11:59
